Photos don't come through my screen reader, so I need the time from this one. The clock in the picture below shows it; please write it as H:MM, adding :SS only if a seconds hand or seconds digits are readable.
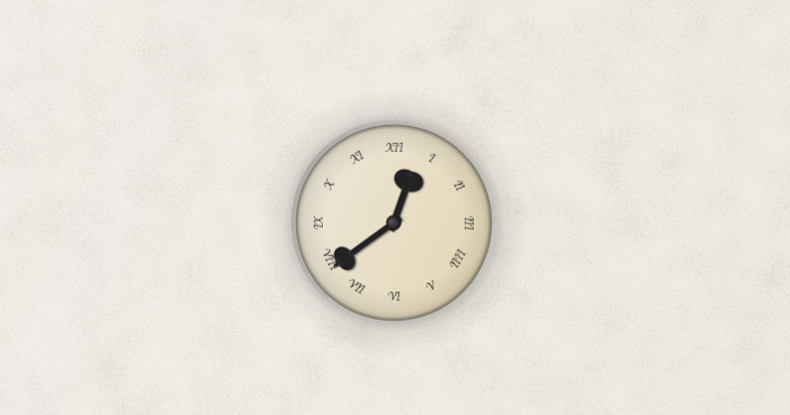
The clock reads 12:39
